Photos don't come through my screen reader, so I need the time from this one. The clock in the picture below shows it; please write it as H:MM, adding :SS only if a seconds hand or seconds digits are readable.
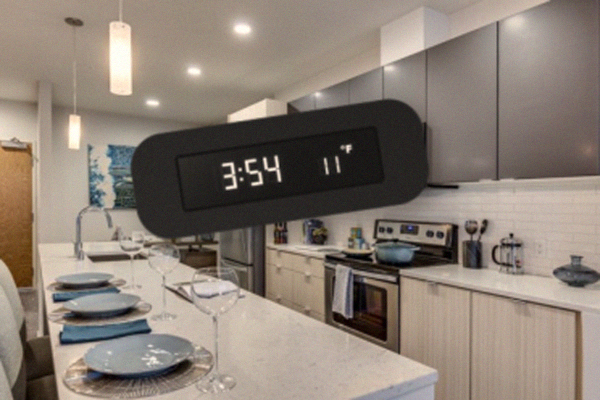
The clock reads 3:54
